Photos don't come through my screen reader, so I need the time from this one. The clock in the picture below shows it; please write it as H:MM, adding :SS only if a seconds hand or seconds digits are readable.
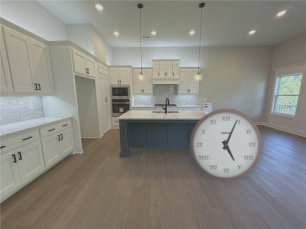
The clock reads 5:04
